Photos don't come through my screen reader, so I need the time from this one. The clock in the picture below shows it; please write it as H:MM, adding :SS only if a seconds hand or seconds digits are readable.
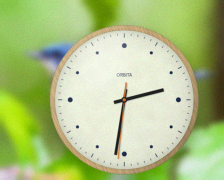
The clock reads 2:31:31
